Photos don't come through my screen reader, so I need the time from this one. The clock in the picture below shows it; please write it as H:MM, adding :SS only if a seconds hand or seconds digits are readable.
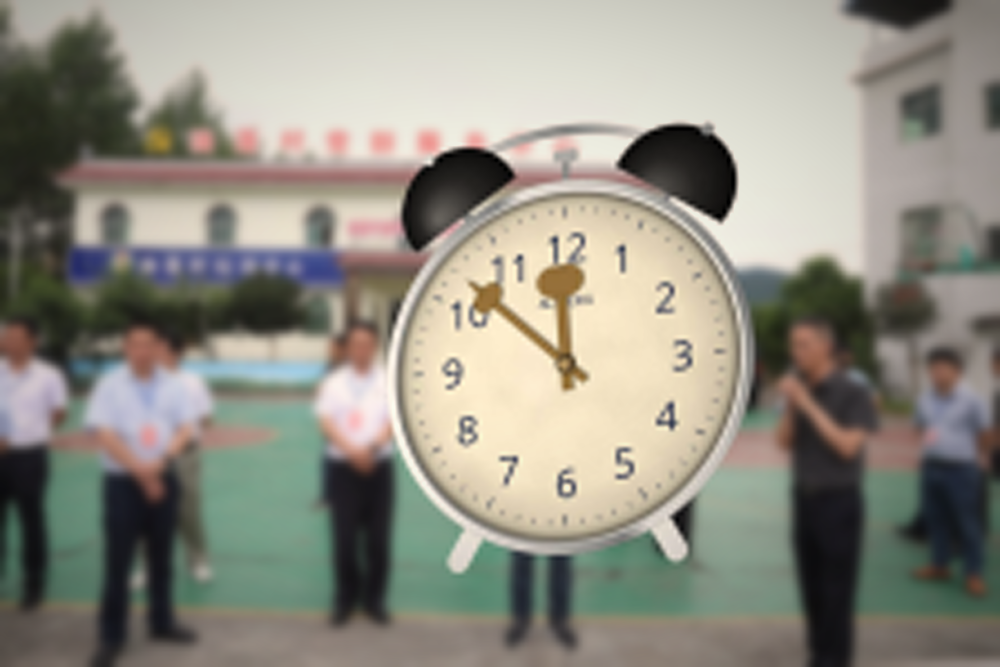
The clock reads 11:52
